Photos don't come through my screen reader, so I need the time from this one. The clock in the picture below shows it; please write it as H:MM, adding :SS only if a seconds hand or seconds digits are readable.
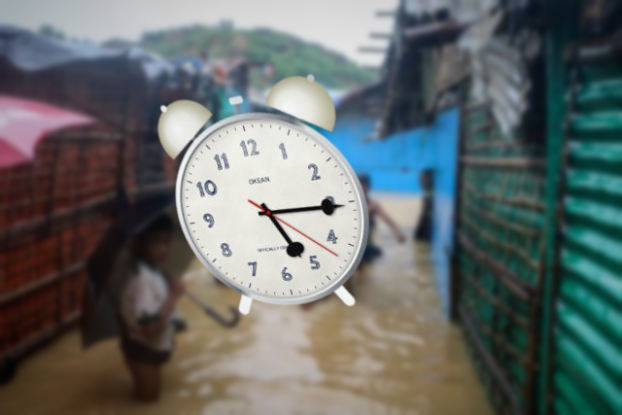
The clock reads 5:15:22
